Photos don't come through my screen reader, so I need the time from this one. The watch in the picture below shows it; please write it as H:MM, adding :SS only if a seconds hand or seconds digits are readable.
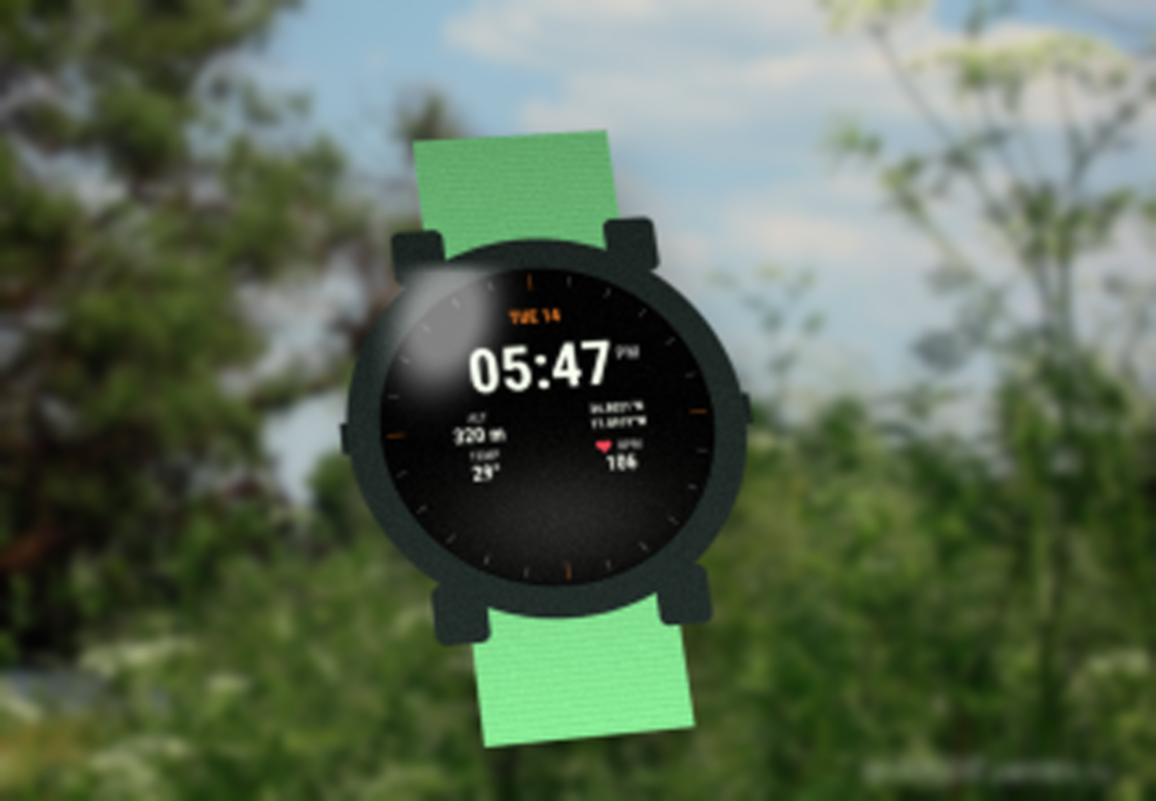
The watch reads 5:47
